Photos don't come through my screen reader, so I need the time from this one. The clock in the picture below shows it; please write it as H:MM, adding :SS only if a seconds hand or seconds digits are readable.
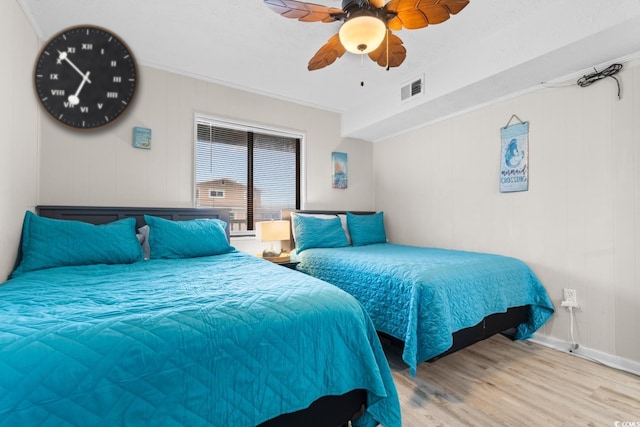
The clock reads 6:52
